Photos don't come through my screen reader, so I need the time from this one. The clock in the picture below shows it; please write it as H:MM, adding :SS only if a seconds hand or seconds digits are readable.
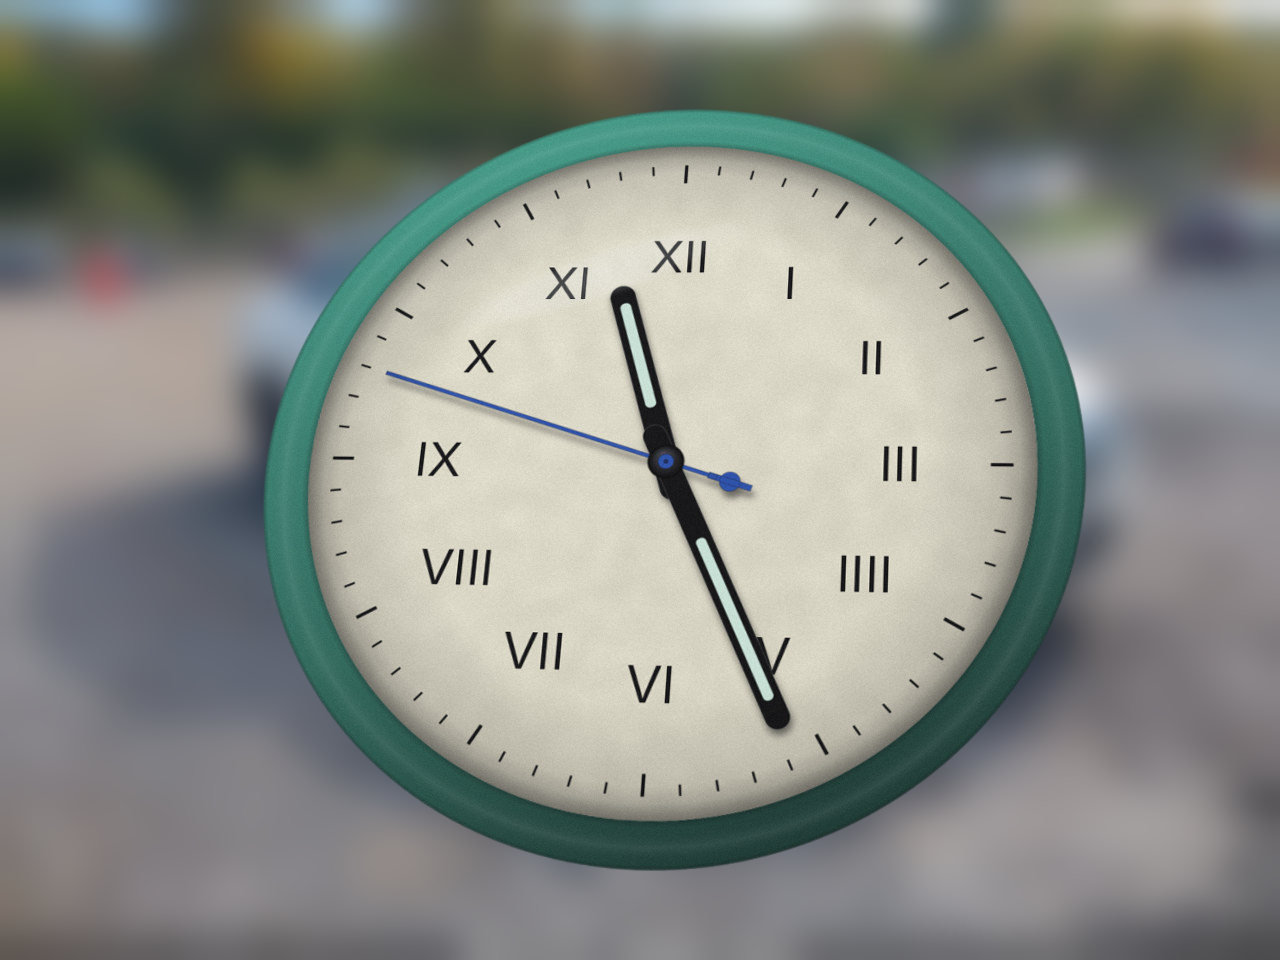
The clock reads 11:25:48
